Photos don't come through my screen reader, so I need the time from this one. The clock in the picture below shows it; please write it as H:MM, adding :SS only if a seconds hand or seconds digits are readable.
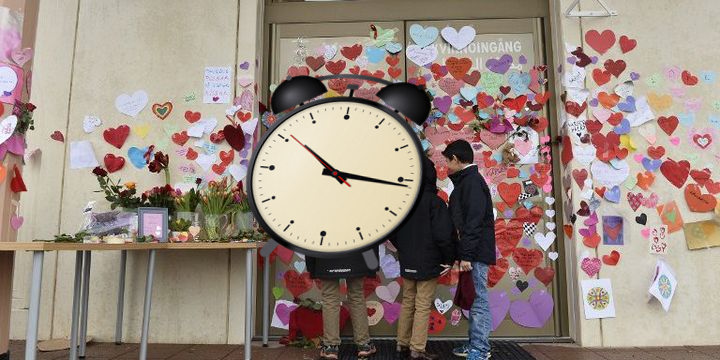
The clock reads 10:15:51
